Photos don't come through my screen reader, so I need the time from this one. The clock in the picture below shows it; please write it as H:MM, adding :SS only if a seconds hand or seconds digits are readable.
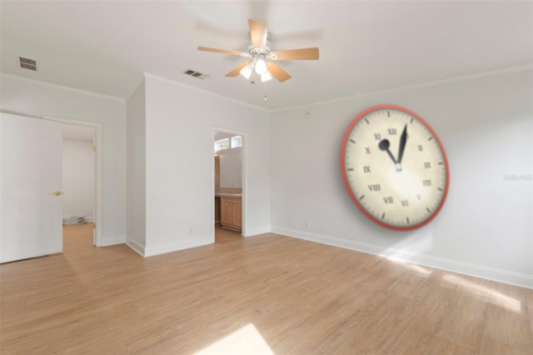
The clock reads 11:04
